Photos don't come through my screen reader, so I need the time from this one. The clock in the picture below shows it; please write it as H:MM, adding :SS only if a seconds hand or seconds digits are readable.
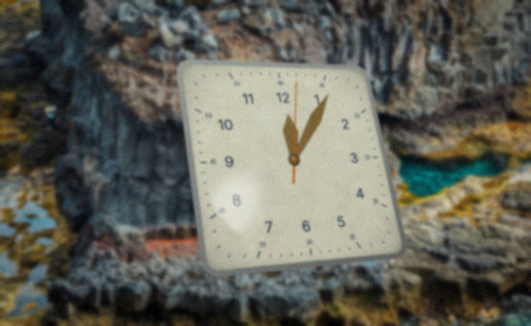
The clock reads 12:06:02
